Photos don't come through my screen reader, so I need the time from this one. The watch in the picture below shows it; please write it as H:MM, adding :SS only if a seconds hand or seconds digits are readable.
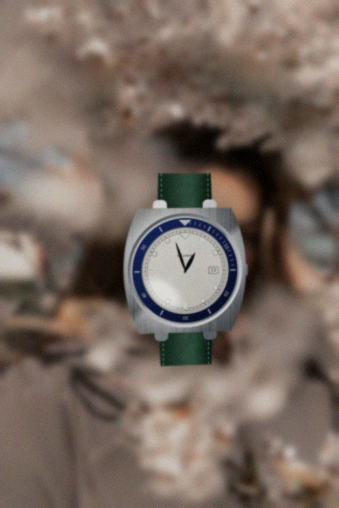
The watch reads 12:57
